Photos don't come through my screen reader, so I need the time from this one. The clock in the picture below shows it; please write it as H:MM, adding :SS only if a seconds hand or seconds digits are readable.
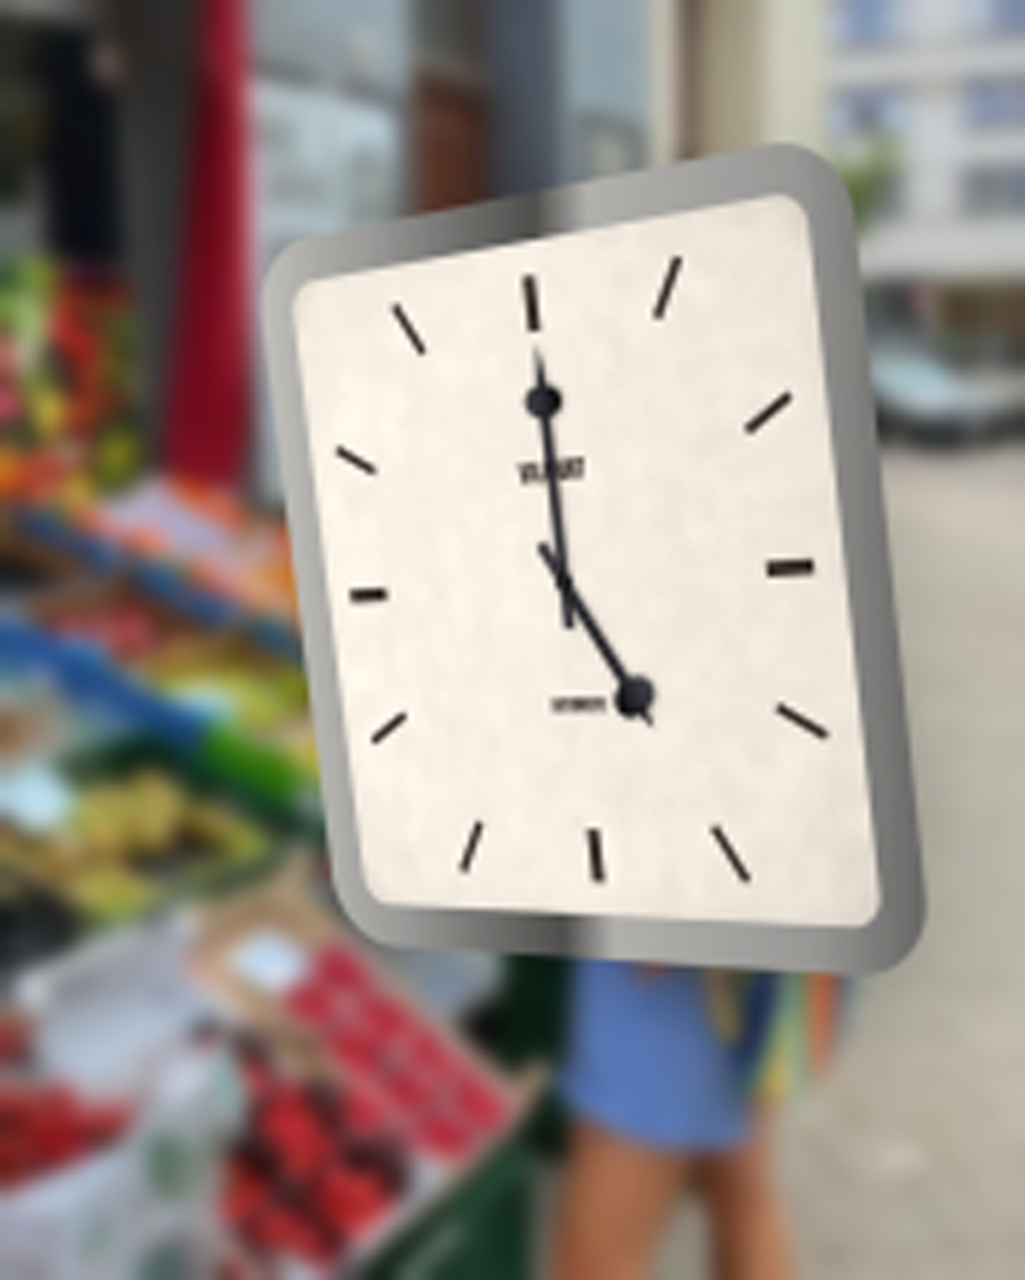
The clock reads 5:00
